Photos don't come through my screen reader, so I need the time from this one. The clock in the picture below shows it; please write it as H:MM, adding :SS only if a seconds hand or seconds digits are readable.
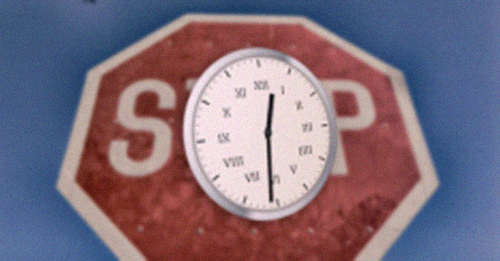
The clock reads 12:31
